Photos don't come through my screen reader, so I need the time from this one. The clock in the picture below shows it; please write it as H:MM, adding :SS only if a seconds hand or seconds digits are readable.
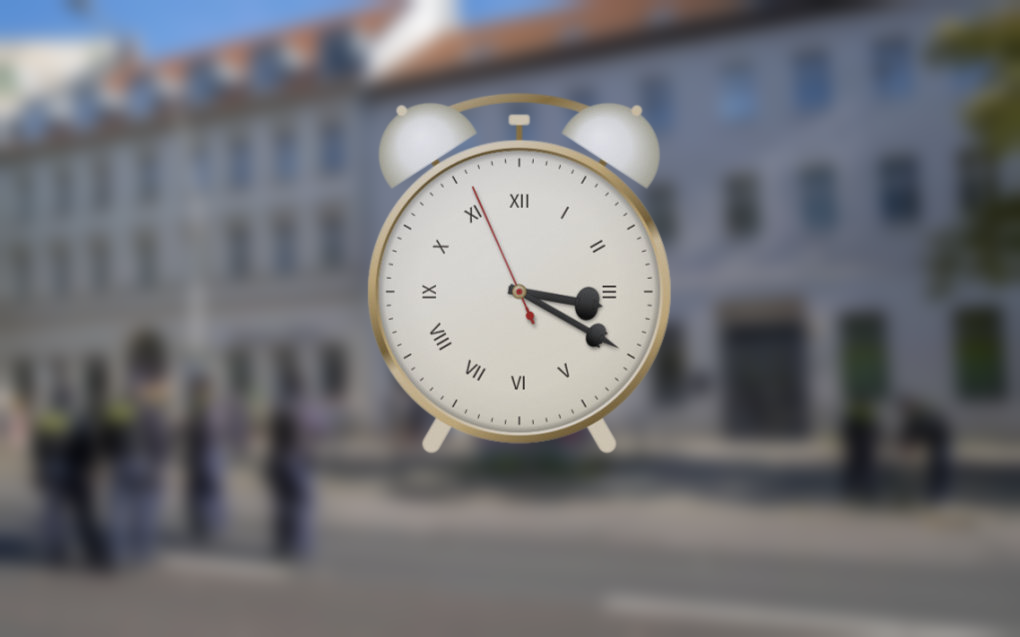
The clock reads 3:19:56
